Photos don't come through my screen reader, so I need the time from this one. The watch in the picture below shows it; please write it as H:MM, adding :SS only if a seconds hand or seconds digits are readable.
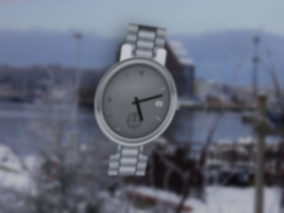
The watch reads 5:12
